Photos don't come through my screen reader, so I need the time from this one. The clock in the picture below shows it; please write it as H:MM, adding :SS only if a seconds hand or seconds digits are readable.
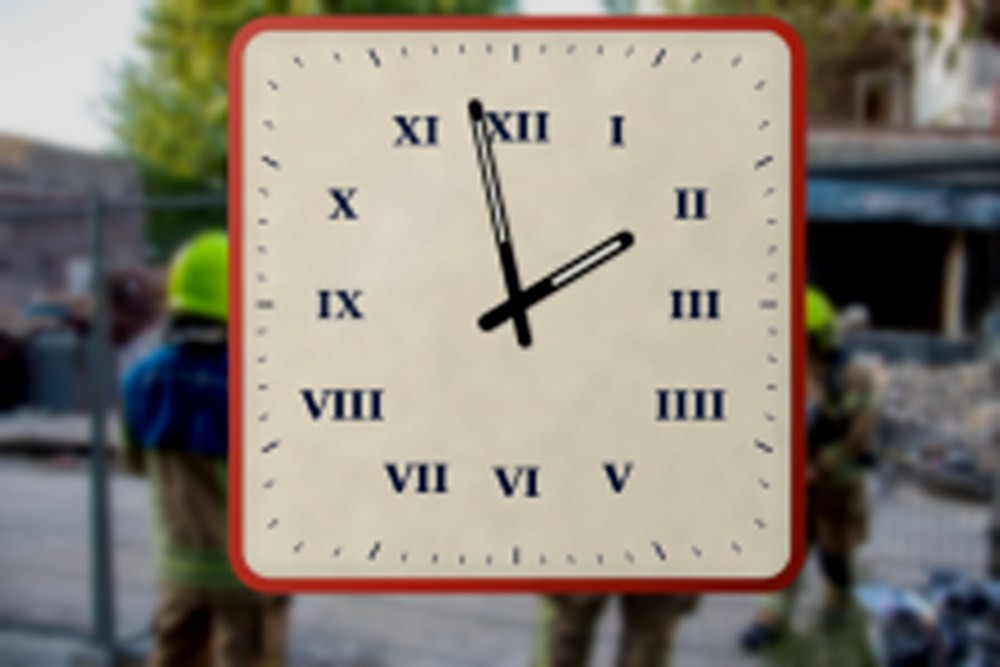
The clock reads 1:58
